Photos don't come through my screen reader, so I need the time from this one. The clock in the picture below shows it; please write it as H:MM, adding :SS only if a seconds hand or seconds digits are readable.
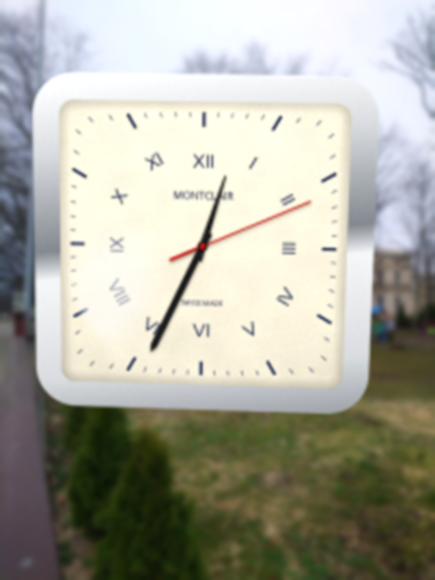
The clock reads 12:34:11
